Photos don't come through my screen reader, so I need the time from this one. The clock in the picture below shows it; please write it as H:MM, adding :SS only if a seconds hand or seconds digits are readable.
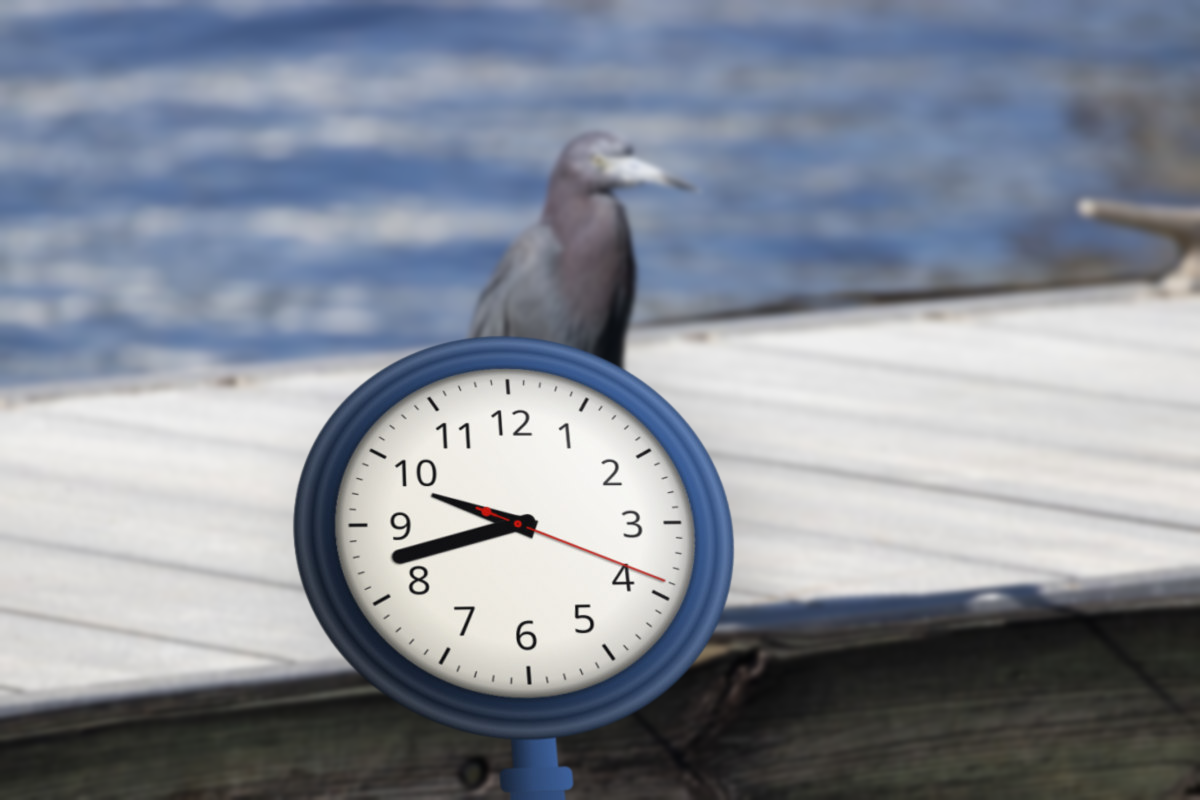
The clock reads 9:42:19
